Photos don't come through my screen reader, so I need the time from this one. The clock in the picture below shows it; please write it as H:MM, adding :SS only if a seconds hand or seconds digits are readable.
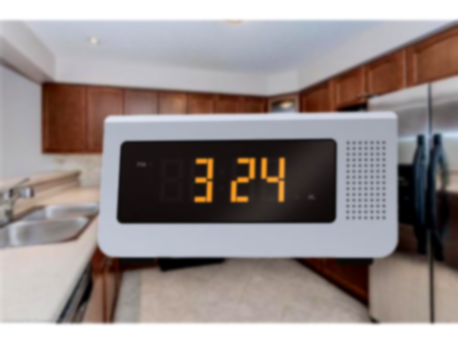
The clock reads 3:24
